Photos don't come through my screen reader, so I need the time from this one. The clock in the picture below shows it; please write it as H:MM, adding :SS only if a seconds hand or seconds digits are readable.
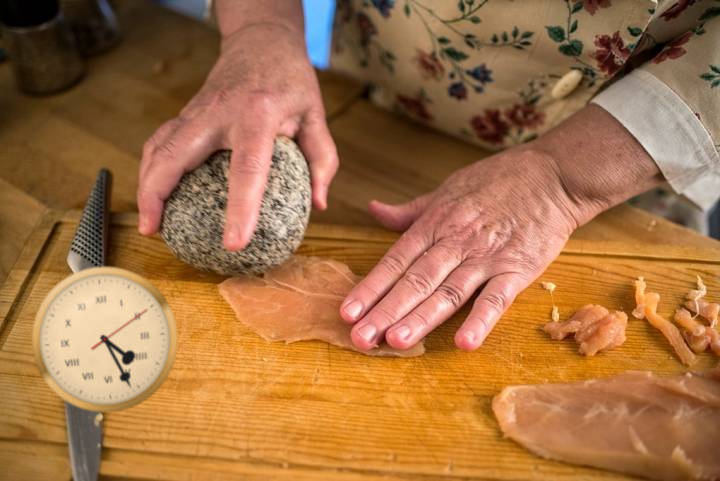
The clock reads 4:26:10
